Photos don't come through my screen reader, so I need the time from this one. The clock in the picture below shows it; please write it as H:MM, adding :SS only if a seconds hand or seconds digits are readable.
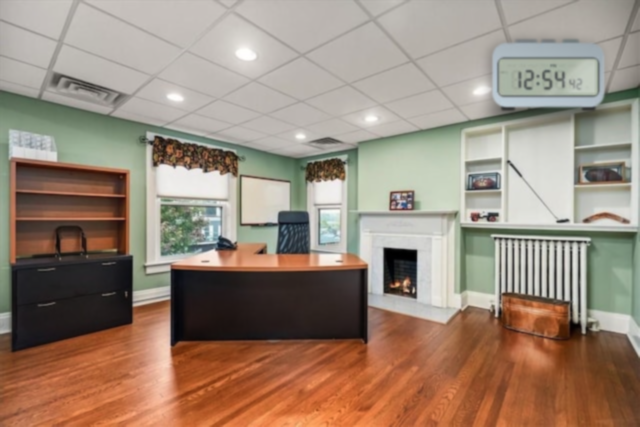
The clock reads 12:54:42
